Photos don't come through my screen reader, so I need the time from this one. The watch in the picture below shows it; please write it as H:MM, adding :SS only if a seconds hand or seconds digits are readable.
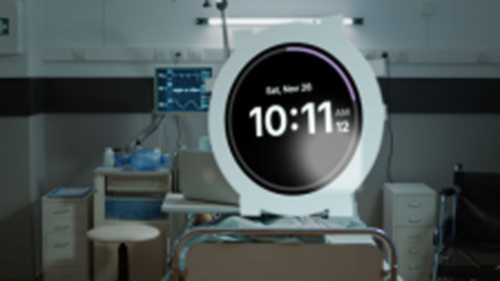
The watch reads 10:11
